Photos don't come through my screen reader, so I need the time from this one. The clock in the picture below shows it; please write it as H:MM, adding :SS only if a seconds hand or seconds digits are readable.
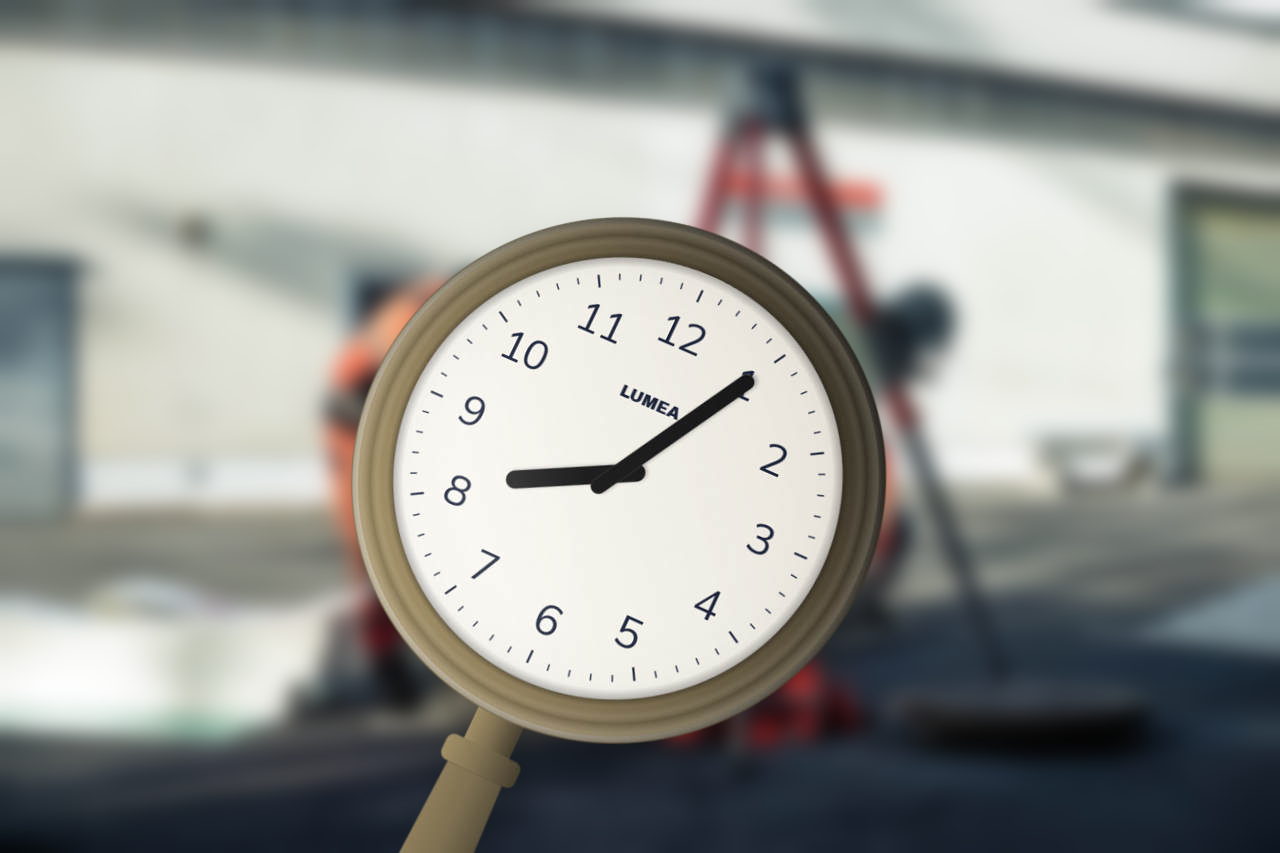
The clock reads 8:05
